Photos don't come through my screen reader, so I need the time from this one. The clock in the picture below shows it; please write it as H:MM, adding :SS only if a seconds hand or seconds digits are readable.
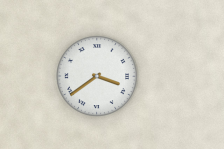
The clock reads 3:39
